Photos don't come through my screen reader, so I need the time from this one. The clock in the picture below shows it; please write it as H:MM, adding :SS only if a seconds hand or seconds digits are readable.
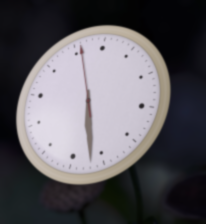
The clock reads 5:26:56
